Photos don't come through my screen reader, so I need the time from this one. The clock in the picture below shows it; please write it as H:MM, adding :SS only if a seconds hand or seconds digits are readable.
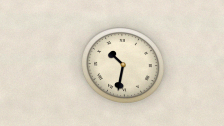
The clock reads 10:32
